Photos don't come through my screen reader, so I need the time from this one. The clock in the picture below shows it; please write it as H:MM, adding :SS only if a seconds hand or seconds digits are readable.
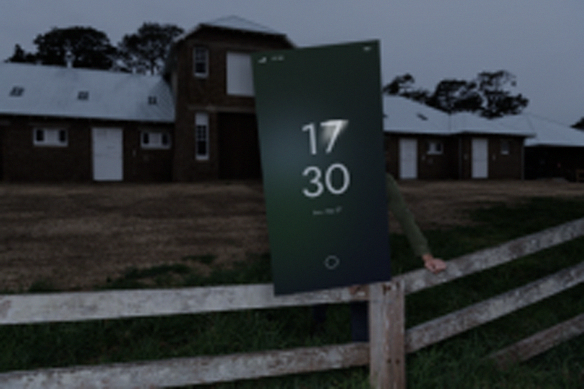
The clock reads 17:30
